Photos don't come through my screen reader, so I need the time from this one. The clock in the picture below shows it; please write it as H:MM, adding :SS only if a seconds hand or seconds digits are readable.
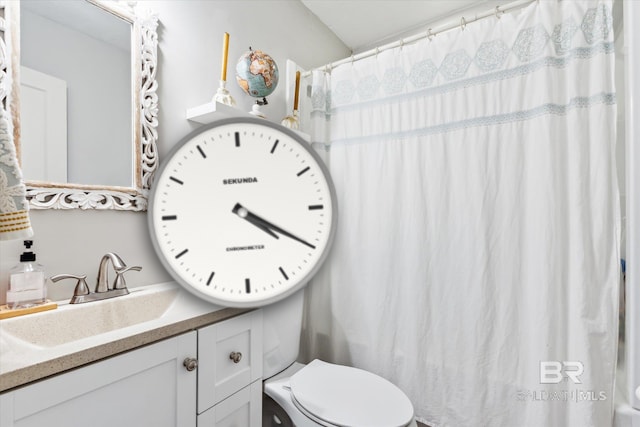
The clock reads 4:20
